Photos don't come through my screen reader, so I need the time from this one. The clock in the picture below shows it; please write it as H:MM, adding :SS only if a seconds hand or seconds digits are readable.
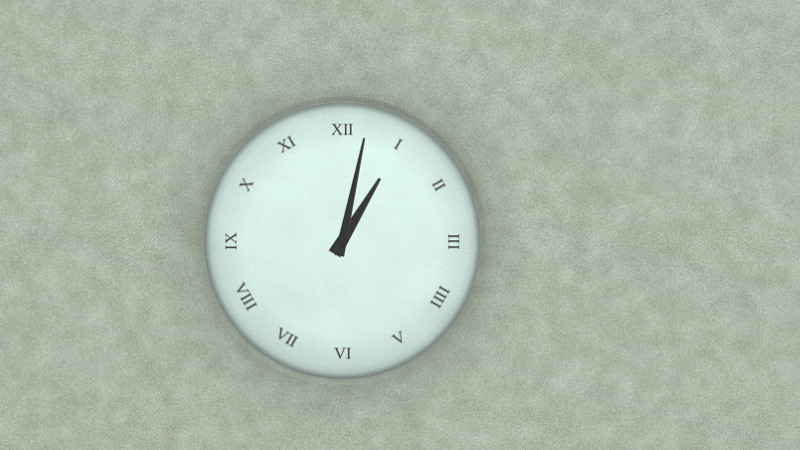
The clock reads 1:02
